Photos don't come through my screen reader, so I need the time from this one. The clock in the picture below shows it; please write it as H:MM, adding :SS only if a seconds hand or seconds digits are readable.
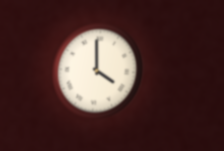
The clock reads 3:59
